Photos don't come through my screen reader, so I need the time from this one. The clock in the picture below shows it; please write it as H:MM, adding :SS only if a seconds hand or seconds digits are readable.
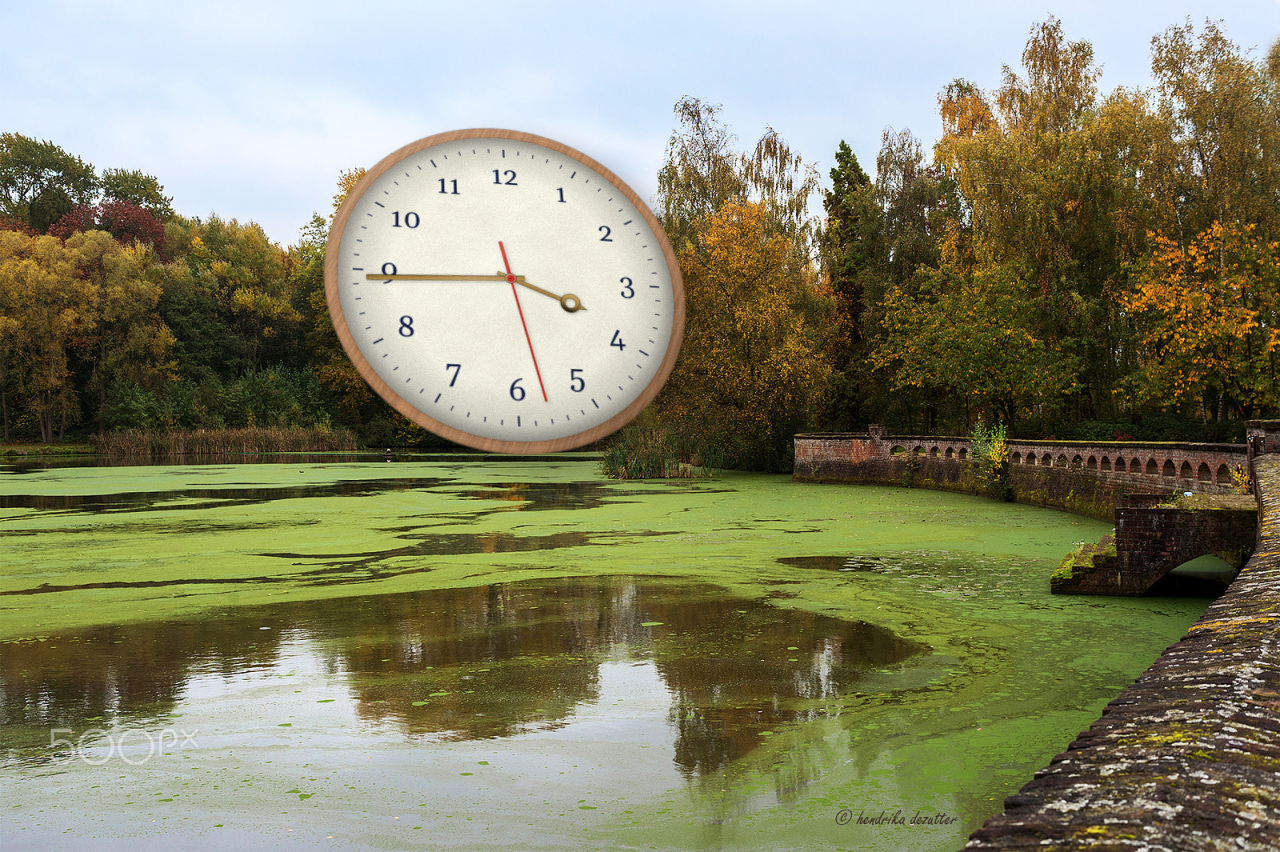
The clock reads 3:44:28
